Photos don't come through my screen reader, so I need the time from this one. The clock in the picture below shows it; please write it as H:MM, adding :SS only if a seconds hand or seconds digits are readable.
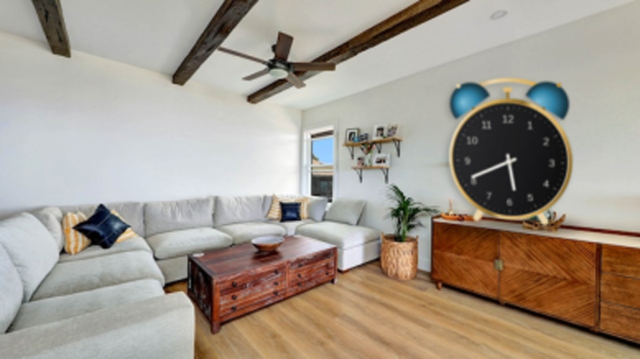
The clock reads 5:41
